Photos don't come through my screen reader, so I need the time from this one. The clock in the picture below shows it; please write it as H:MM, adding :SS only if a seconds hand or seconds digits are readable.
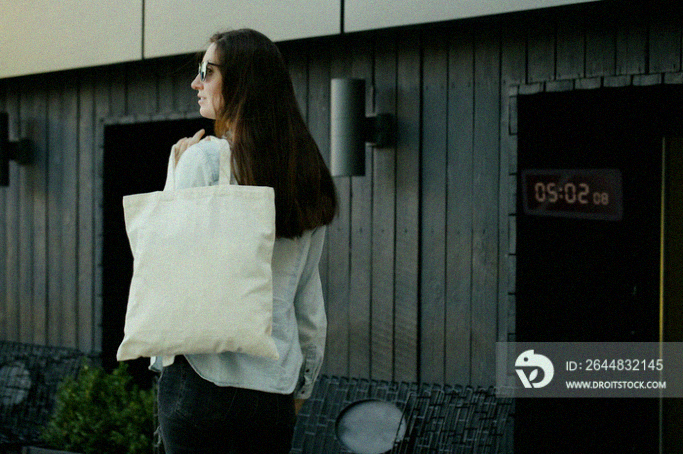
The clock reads 5:02
